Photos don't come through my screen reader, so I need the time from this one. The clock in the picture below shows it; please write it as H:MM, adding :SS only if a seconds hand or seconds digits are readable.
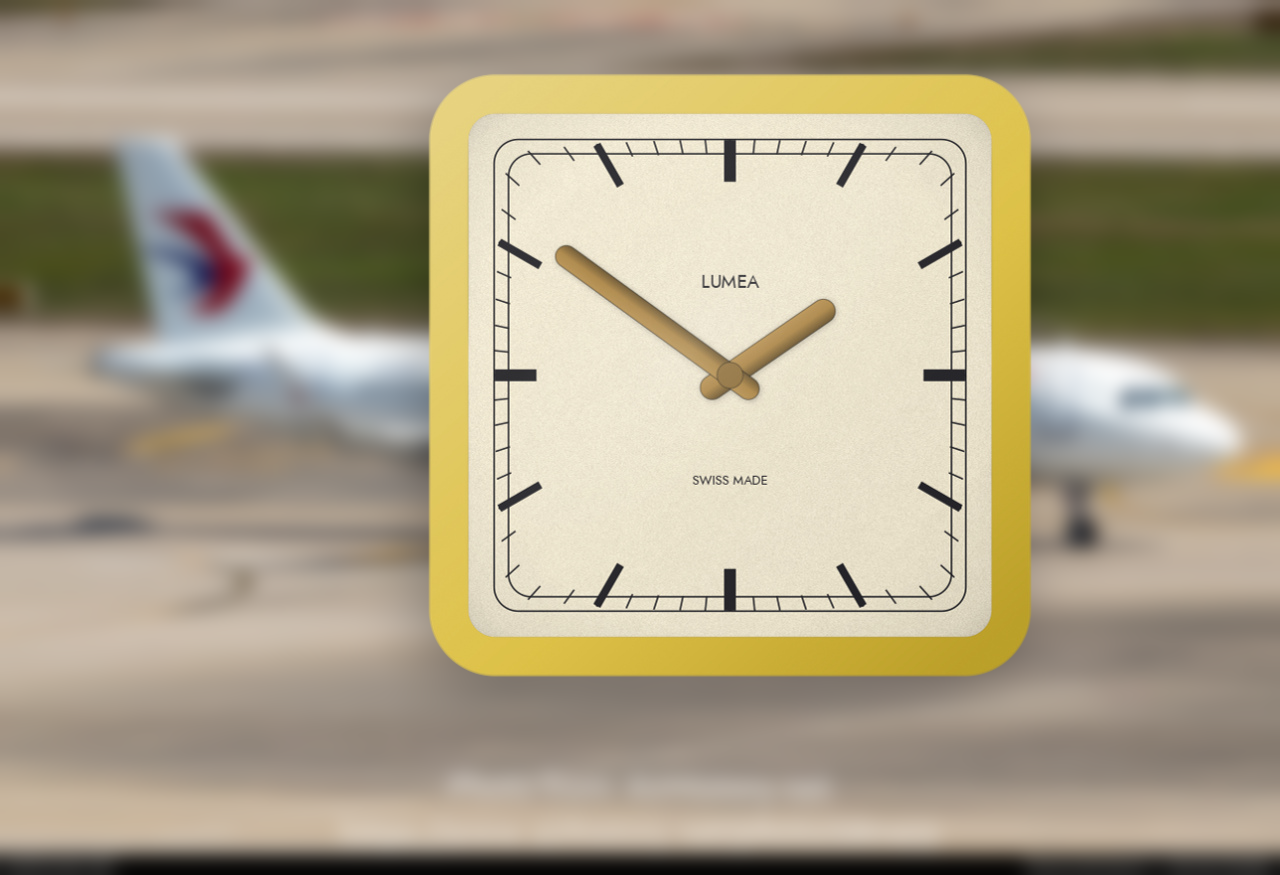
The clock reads 1:51
